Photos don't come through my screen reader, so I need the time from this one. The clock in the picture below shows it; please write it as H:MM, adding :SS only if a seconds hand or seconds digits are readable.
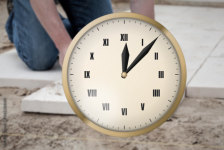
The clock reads 12:07
